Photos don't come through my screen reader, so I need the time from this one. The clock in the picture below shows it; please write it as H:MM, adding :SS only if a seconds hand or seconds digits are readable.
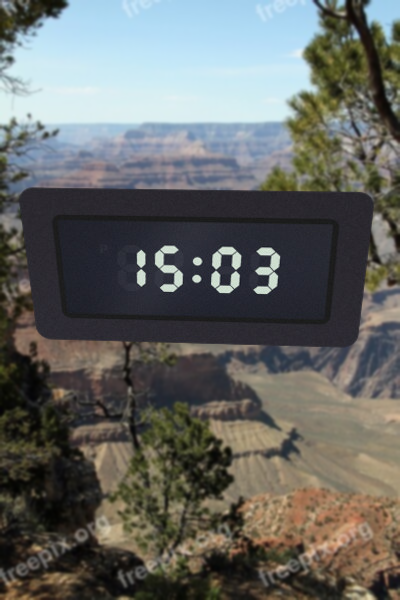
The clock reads 15:03
